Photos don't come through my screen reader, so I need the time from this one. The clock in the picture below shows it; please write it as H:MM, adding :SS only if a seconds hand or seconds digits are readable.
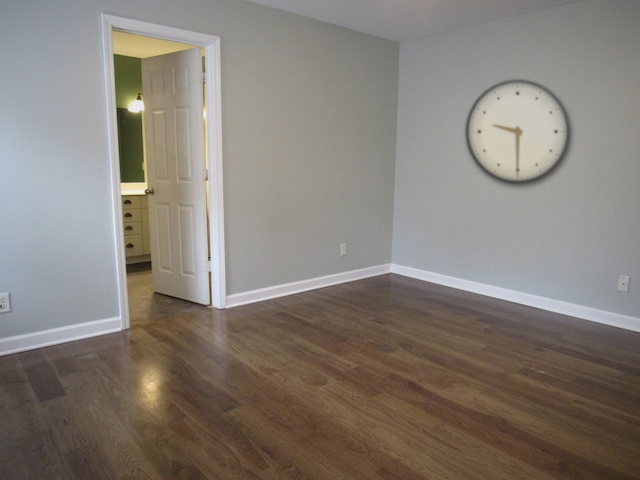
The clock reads 9:30
